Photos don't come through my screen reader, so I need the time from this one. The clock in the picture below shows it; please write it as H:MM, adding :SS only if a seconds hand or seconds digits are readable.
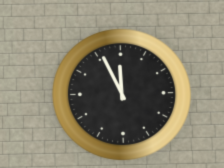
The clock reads 11:56
